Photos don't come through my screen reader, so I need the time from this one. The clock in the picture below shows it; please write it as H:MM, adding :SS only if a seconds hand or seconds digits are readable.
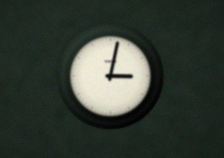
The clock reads 3:02
